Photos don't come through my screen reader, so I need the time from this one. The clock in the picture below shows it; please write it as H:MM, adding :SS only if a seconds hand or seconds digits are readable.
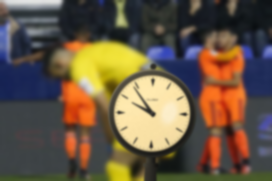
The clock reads 9:54
